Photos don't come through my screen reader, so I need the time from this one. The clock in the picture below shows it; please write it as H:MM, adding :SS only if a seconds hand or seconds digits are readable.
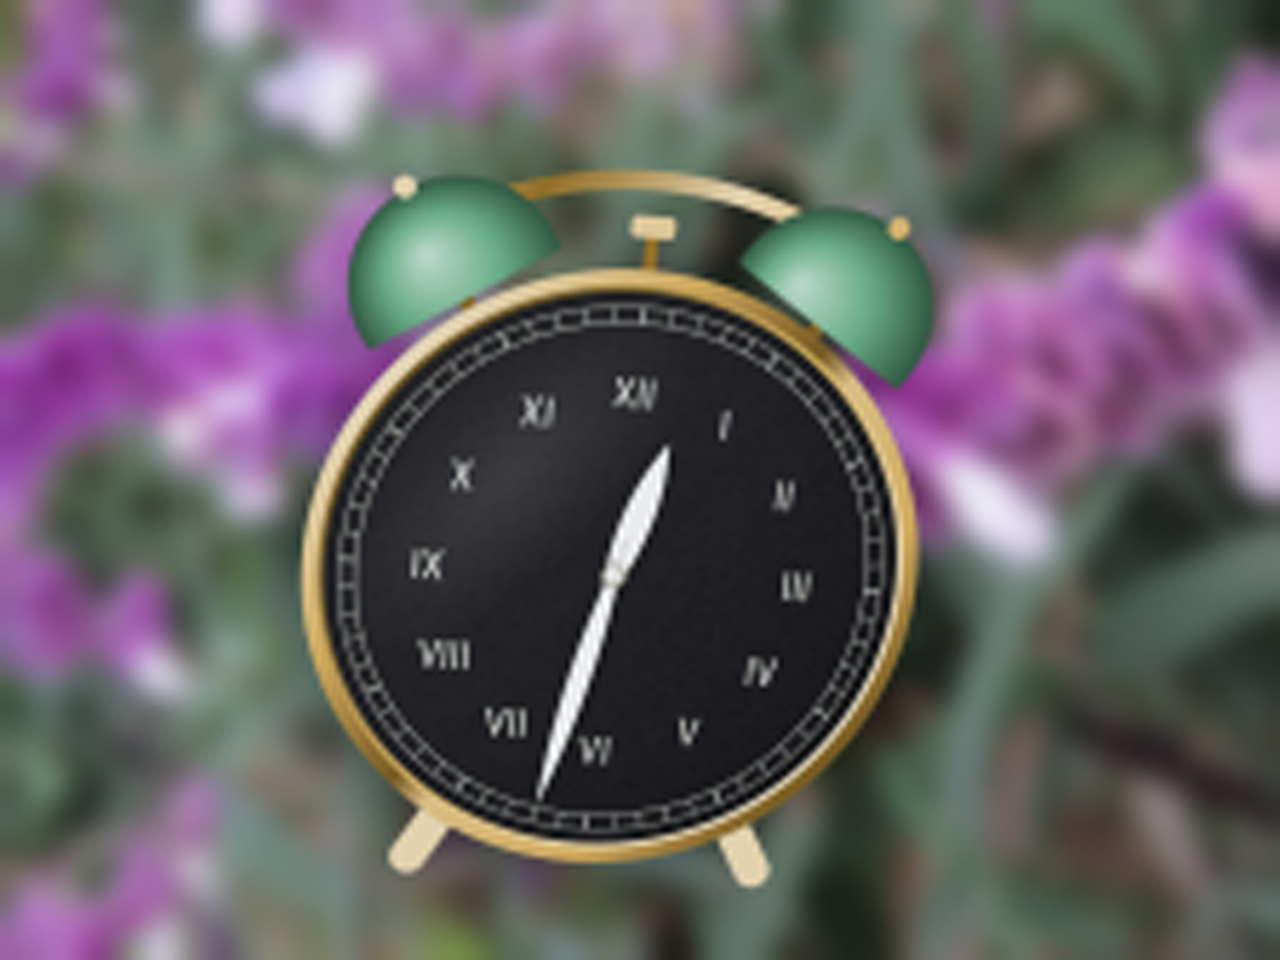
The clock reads 12:32
